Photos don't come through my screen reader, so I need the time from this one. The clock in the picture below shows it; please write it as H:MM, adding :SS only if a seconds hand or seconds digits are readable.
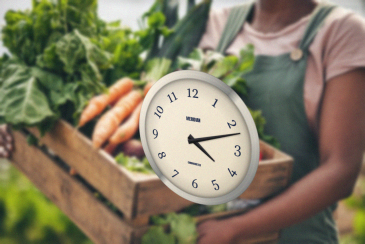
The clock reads 4:12
